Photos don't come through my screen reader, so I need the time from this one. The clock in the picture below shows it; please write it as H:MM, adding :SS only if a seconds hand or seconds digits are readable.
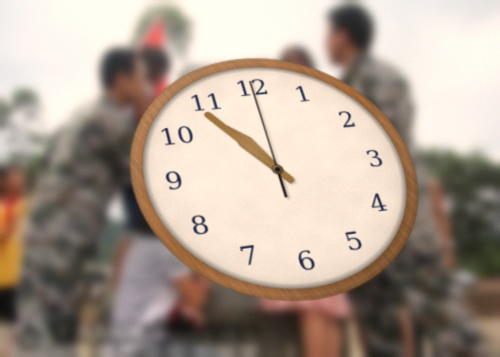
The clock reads 10:54:00
